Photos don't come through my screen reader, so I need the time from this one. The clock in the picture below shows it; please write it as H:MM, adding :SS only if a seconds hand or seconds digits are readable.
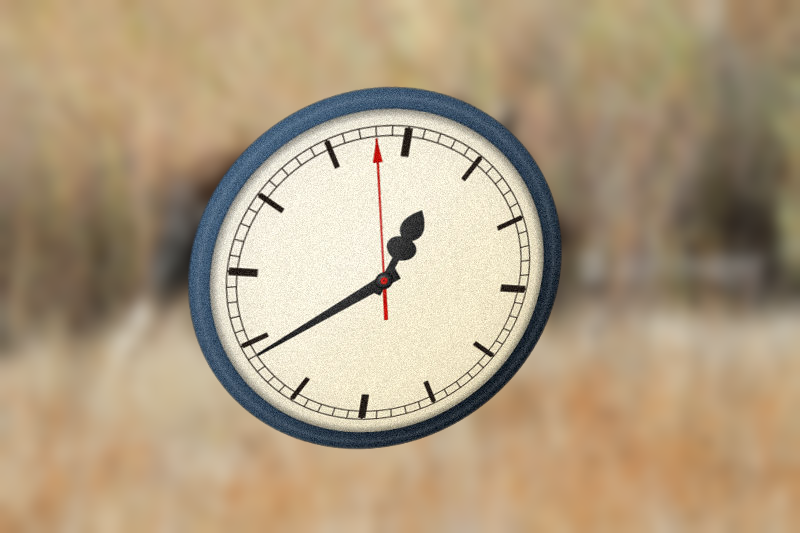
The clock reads 12:38:58
